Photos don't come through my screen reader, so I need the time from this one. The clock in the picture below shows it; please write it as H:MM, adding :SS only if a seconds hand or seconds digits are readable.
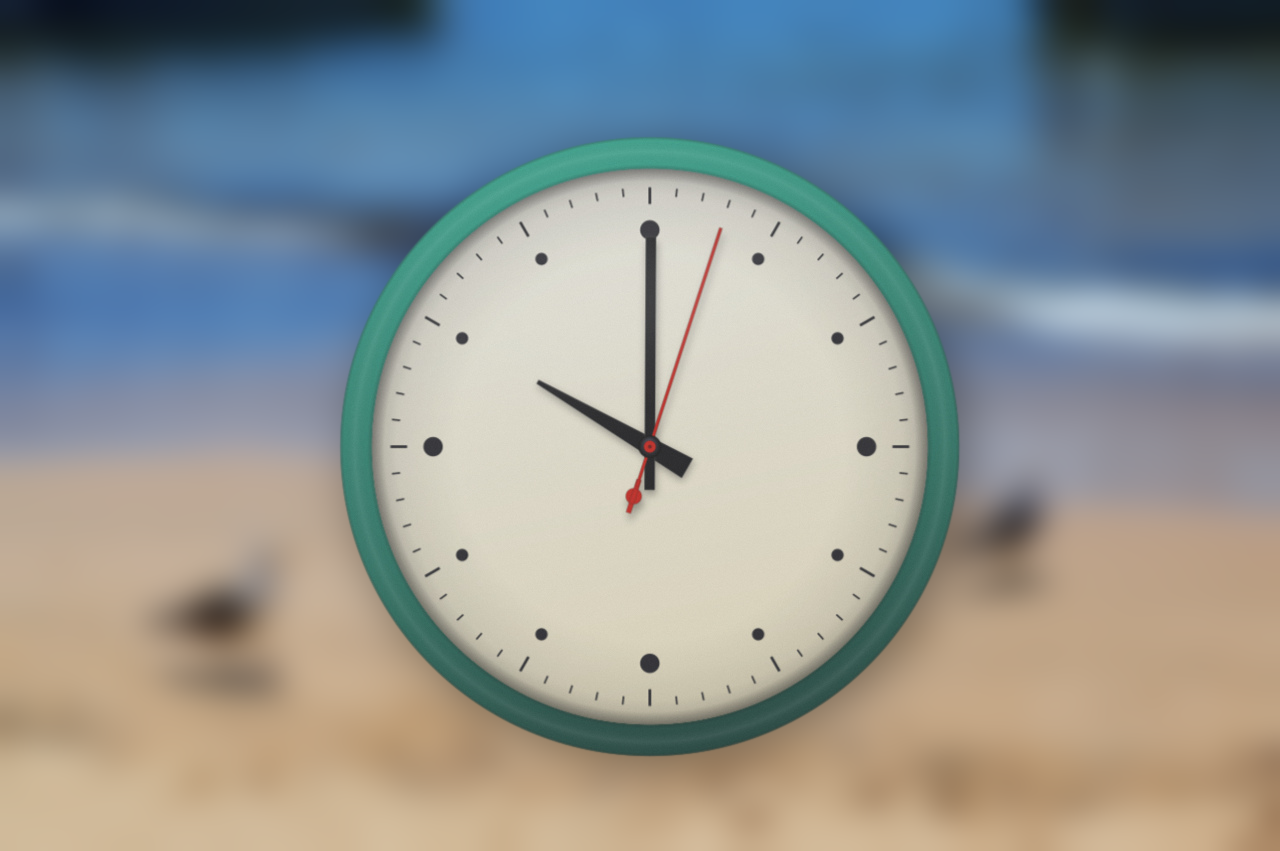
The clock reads 10:00:03
